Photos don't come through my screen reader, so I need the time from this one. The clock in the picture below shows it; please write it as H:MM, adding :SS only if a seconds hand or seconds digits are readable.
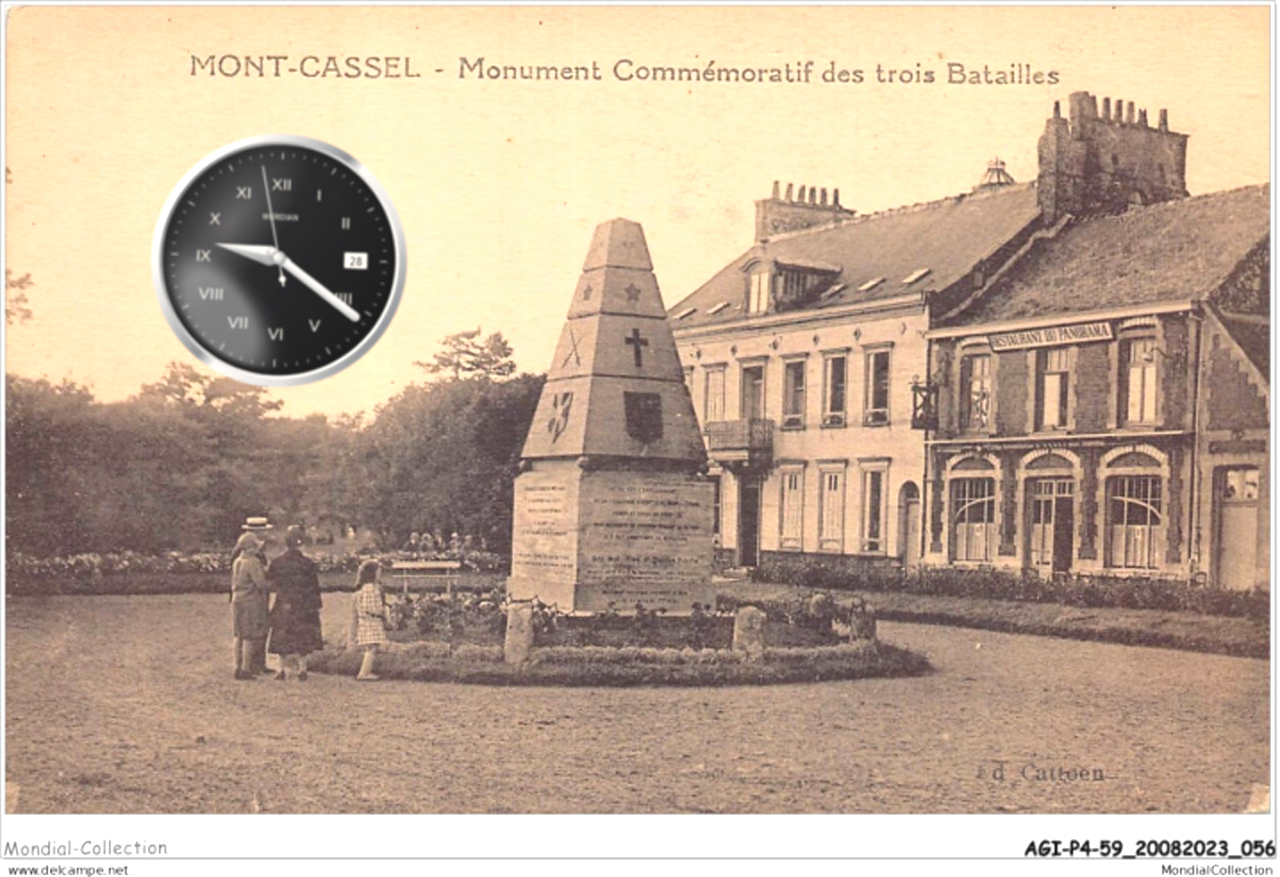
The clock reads 9:20:58
